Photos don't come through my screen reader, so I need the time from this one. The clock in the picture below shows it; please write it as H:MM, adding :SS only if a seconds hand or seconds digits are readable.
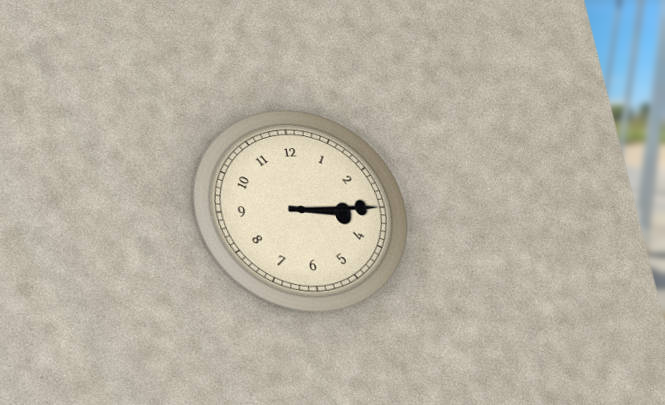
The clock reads 3:15
